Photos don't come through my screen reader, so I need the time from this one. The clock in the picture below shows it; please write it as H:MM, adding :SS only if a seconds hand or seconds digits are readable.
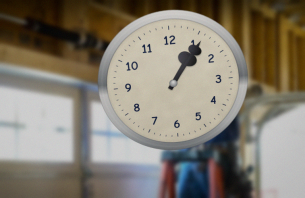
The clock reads 1:06
